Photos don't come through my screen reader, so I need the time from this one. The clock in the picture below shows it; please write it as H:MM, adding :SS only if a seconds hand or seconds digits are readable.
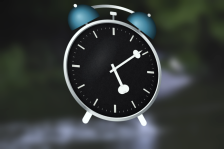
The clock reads 5:09
